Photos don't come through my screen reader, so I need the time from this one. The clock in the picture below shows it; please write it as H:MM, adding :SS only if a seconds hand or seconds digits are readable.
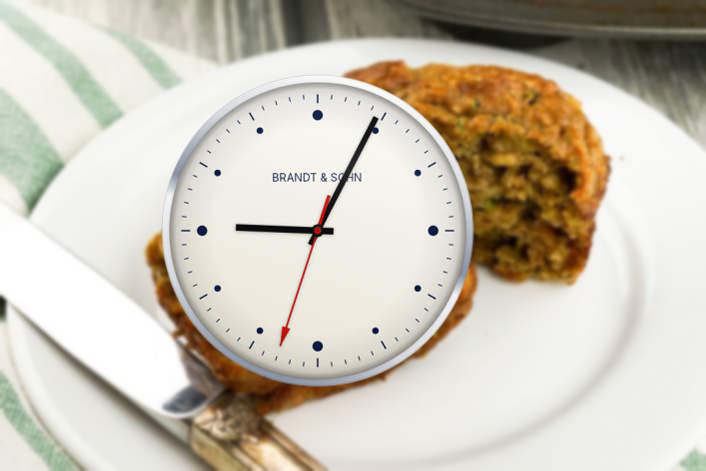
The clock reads 9:04:33
